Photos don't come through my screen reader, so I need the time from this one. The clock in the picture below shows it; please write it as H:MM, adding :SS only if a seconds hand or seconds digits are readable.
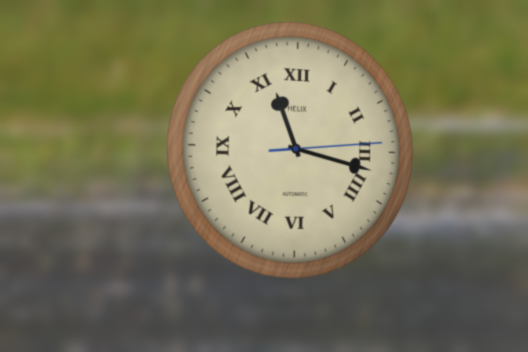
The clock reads 11:17:14
